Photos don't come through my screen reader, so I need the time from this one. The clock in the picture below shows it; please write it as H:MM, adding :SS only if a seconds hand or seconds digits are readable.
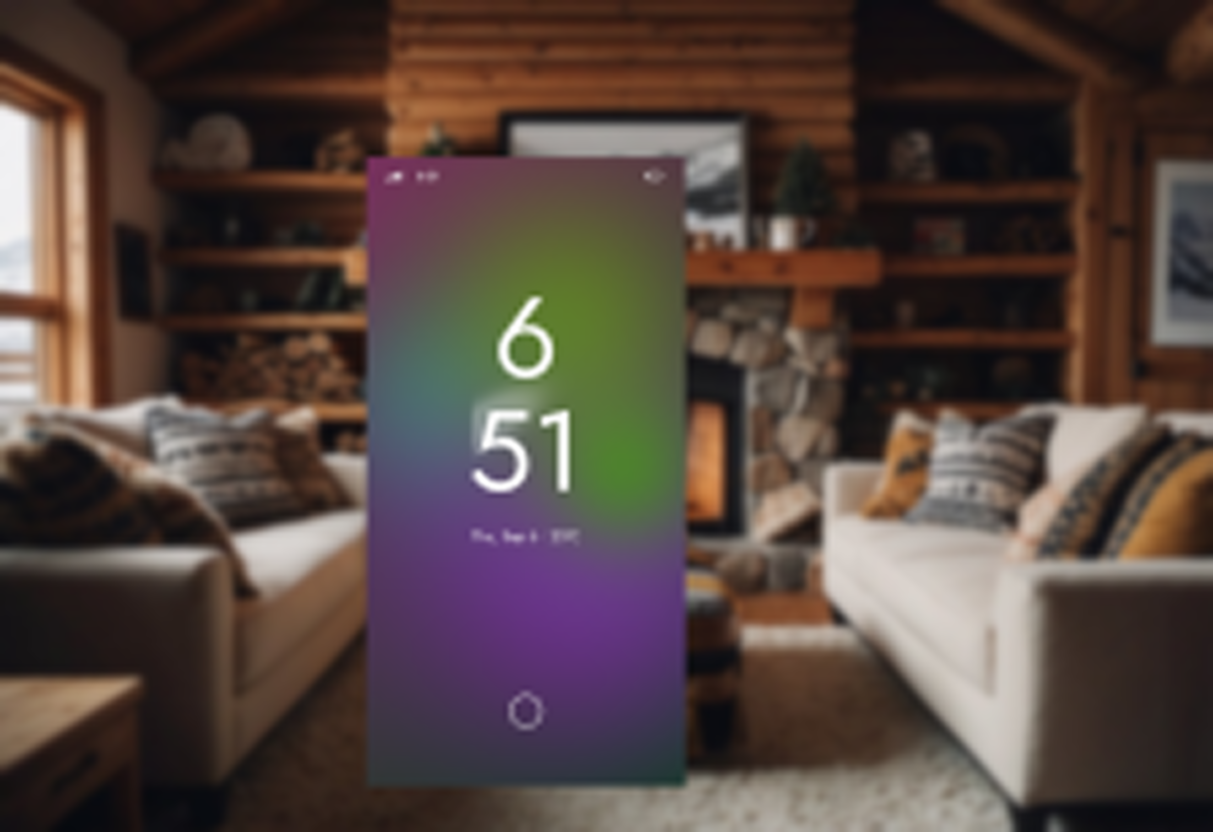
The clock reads 6:51
